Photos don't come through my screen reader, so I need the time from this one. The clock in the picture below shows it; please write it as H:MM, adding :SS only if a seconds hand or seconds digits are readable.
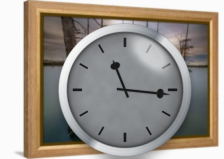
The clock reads 11:16
